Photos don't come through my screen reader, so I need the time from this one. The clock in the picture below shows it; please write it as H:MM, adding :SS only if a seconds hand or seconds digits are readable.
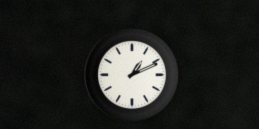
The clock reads 1:11
